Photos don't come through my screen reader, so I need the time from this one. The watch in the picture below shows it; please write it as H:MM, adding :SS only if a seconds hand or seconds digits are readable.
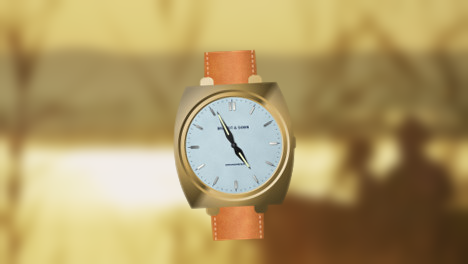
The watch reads 4:56
